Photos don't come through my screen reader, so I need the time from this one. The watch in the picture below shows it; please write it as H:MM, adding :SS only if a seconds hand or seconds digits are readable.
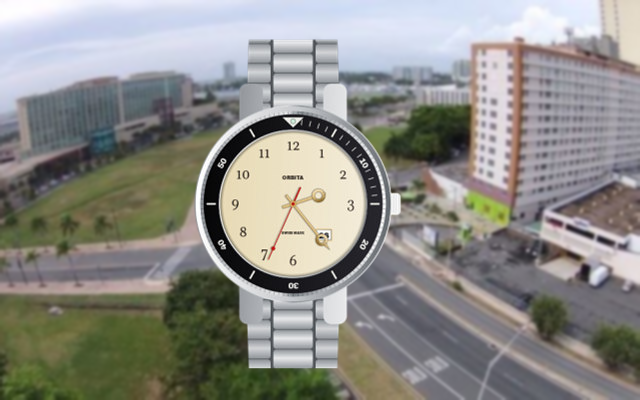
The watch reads 2:23:34
